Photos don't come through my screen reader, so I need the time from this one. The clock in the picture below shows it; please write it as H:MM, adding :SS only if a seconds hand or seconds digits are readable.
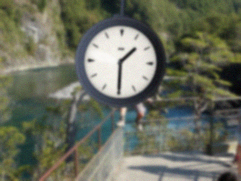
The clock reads 1:30
